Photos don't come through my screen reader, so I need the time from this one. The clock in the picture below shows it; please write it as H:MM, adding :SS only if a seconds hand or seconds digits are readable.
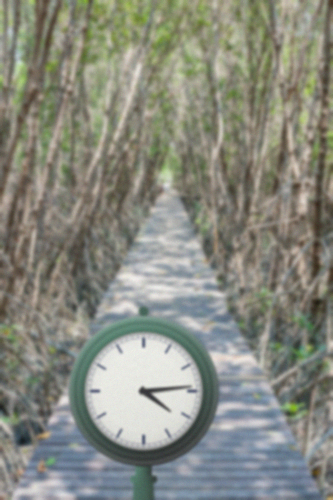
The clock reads 4:14
